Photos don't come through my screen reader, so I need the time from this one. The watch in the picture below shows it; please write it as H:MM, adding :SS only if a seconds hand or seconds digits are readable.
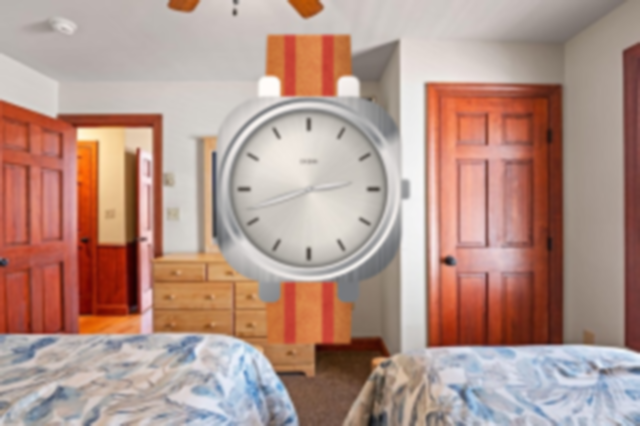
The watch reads 2:42
